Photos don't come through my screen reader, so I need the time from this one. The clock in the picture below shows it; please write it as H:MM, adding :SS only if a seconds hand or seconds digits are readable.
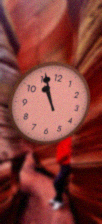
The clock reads 10:56
